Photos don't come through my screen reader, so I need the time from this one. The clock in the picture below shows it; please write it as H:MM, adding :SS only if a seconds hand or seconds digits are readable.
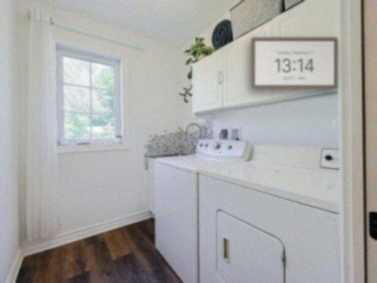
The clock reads 13:14
